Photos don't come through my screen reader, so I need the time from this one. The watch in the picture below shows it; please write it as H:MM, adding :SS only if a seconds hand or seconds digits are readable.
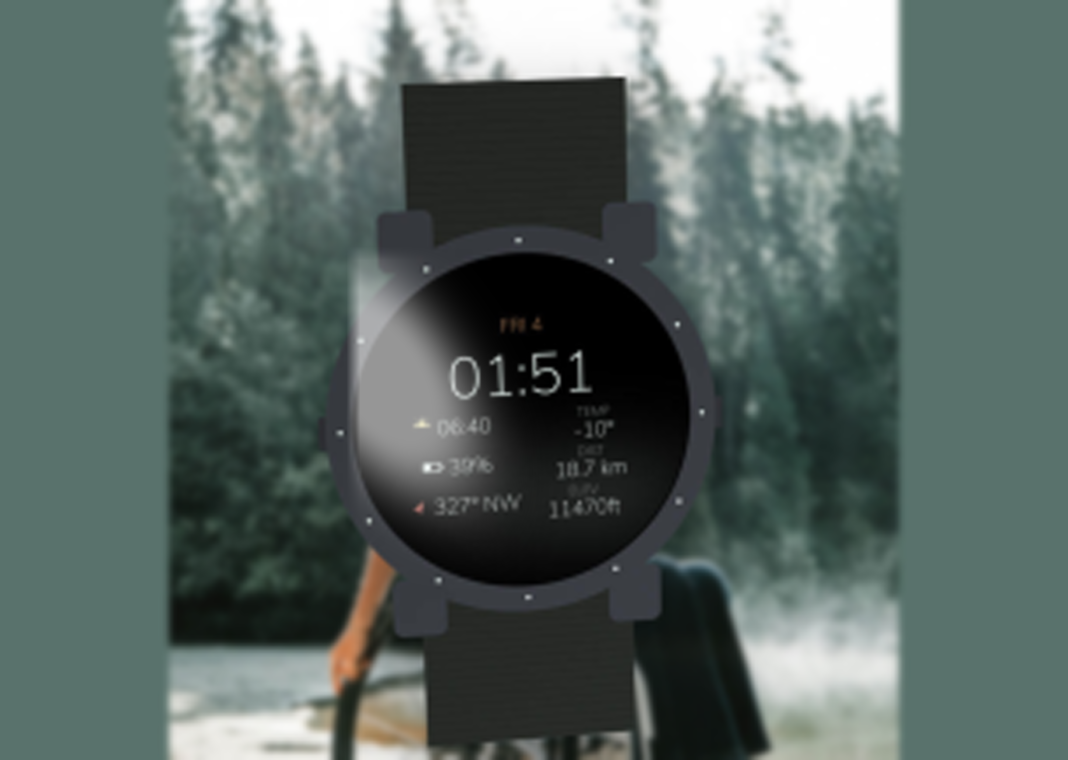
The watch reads 1:51
